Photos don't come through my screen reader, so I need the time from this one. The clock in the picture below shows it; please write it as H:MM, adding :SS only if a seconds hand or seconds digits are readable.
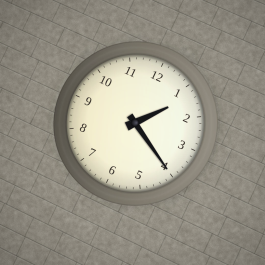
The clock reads 1:20
